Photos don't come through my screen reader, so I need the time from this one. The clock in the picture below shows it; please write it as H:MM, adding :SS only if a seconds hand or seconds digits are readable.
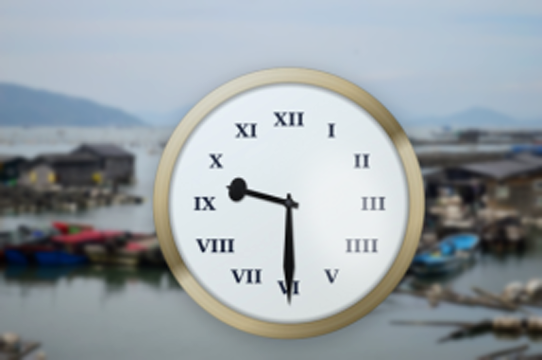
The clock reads 9:30
